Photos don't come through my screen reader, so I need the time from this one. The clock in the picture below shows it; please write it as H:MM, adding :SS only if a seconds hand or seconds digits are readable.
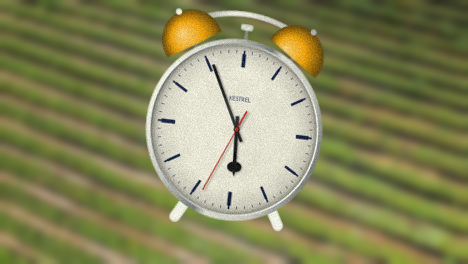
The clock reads 5:55:34
